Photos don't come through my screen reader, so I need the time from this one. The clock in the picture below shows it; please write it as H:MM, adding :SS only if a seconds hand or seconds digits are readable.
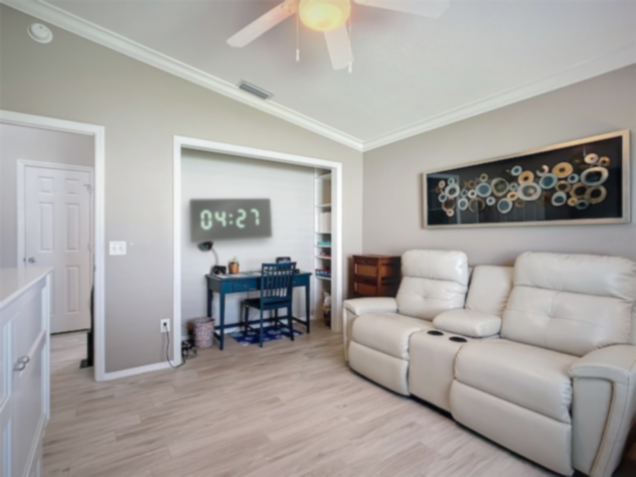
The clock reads 4:27
